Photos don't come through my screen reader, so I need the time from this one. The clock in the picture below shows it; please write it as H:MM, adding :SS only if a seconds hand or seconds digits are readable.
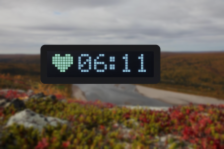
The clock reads 6:11
